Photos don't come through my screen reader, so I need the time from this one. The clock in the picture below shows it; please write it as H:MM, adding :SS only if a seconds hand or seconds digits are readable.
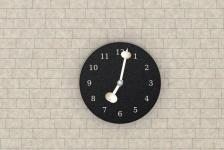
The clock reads 7:02
